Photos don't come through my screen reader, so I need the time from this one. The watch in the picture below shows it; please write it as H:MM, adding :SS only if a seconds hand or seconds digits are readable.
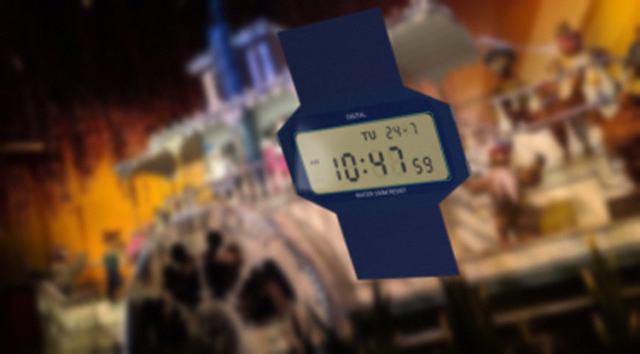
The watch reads 10:47:59
